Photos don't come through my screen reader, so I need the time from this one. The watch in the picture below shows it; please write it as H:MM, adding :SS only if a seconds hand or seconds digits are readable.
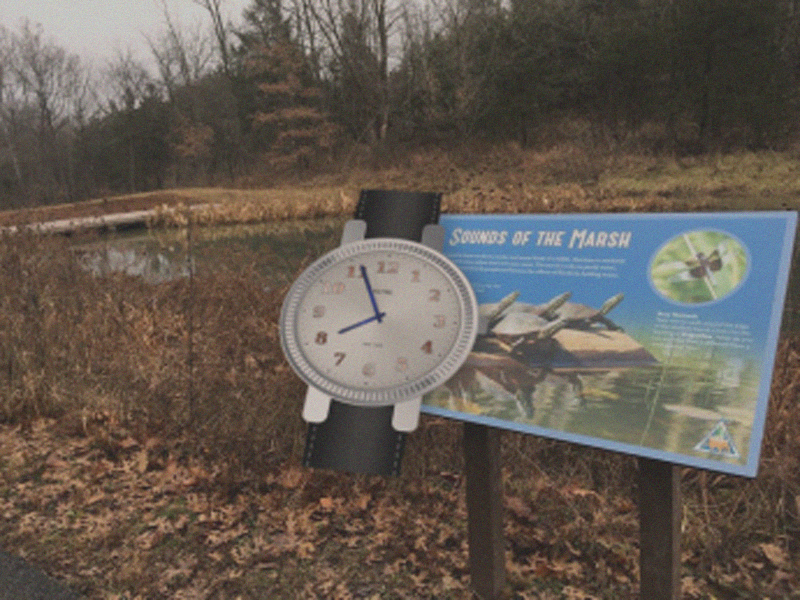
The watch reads 7:56
